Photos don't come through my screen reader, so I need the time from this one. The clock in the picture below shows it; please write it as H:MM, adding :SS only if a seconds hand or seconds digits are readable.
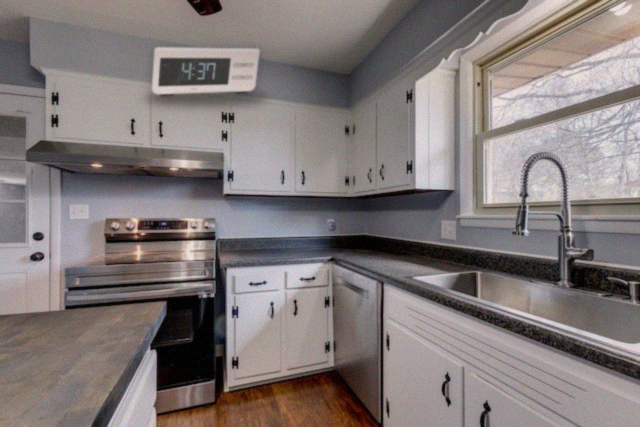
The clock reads 4:37
